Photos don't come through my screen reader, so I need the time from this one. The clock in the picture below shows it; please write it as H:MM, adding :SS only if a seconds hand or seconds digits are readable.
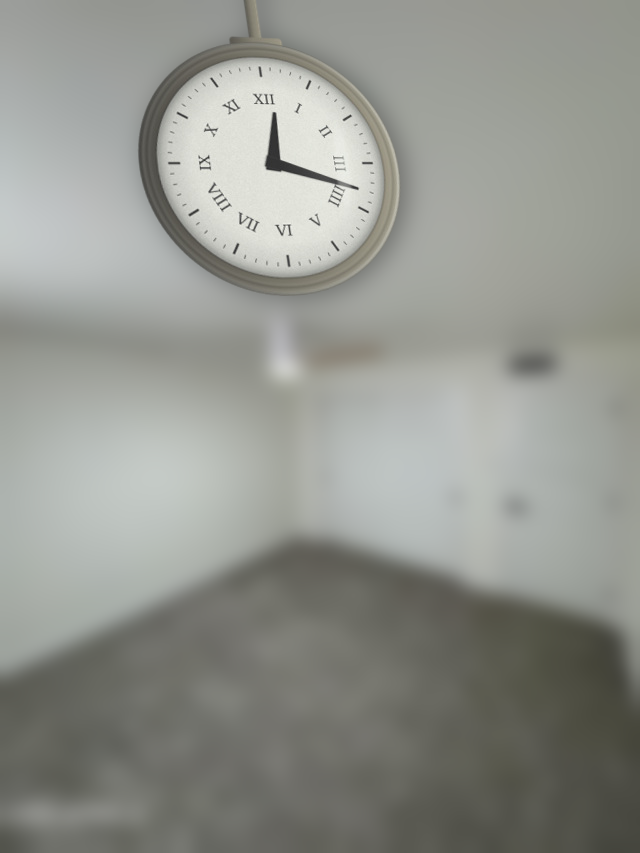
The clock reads 12:18
